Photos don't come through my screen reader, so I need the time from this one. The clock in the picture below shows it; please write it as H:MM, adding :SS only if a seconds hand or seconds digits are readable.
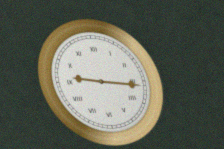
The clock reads 9:16
